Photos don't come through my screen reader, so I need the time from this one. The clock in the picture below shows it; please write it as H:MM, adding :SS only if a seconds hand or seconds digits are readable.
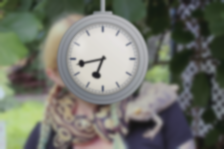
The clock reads 6:43
